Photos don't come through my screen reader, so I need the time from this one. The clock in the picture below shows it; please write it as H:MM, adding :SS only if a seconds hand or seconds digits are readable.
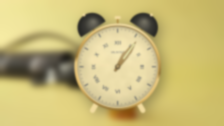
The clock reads 1:06
